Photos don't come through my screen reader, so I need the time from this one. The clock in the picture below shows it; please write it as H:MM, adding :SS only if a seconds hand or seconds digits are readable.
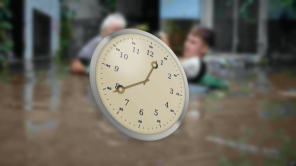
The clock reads 12:39
